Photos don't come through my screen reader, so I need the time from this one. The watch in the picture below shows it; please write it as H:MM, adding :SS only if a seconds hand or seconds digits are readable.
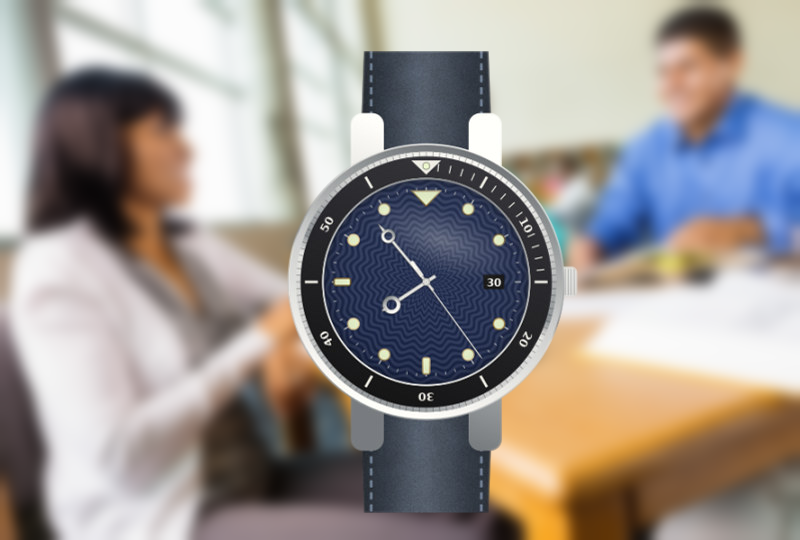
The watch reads 7:53:24
